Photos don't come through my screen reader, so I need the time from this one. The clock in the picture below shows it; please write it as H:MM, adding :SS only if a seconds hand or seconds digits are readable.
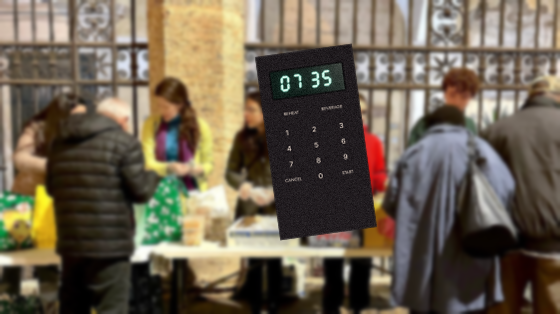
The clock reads 7:35
